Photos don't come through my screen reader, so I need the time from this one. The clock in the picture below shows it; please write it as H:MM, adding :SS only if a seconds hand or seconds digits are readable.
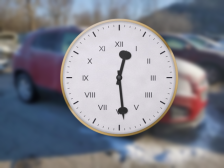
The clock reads 12:29
